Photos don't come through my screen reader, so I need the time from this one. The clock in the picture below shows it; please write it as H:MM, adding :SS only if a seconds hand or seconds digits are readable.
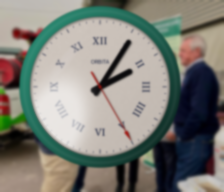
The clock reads 2:05:25
